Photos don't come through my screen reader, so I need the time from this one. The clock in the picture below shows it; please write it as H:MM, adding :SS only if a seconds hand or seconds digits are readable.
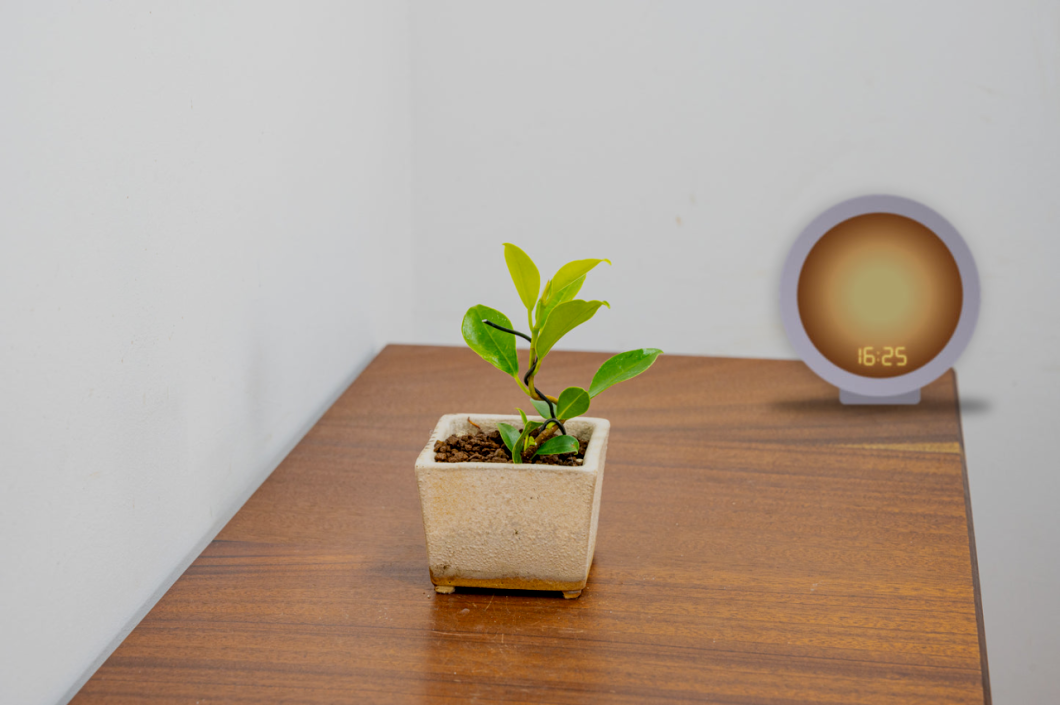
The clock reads 16:25
